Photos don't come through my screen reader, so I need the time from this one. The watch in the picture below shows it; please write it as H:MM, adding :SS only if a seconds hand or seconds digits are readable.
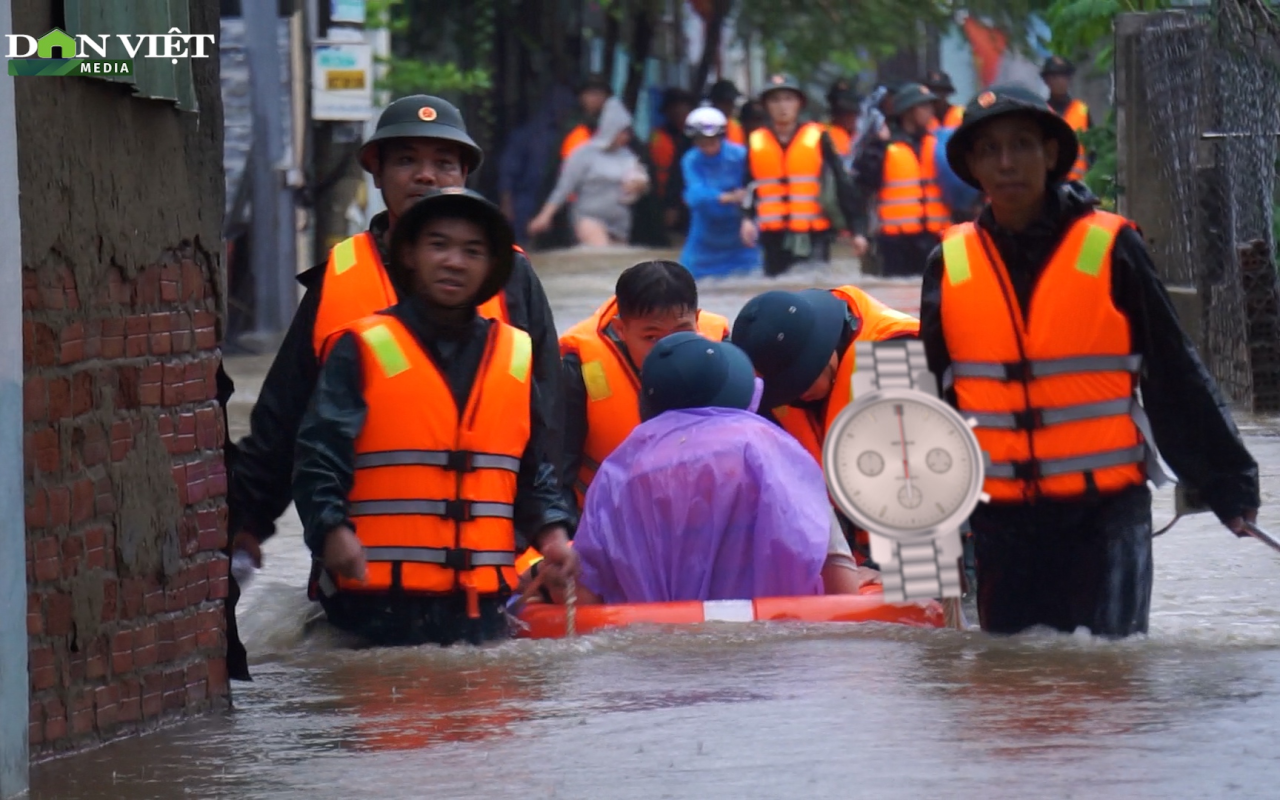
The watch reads 6:00
